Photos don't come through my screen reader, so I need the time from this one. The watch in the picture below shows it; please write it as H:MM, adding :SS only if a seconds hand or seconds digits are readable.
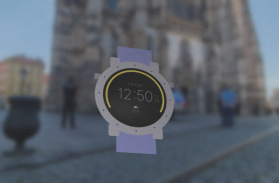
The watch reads 12:50
